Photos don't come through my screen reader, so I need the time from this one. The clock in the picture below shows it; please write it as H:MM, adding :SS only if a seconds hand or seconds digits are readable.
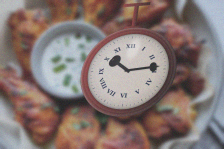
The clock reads 10:14
